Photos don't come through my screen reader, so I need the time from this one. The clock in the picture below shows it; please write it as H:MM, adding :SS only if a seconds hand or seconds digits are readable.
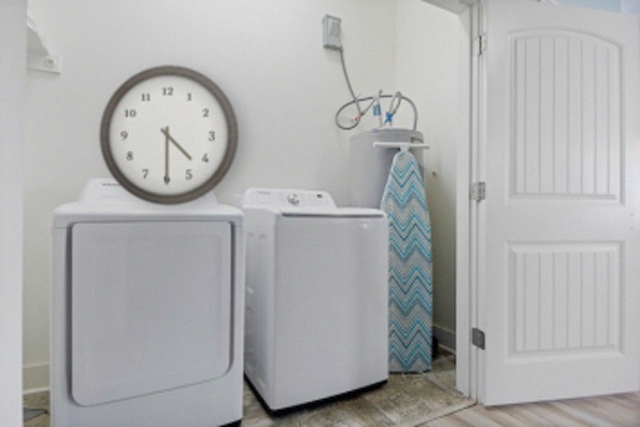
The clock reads 4:30
